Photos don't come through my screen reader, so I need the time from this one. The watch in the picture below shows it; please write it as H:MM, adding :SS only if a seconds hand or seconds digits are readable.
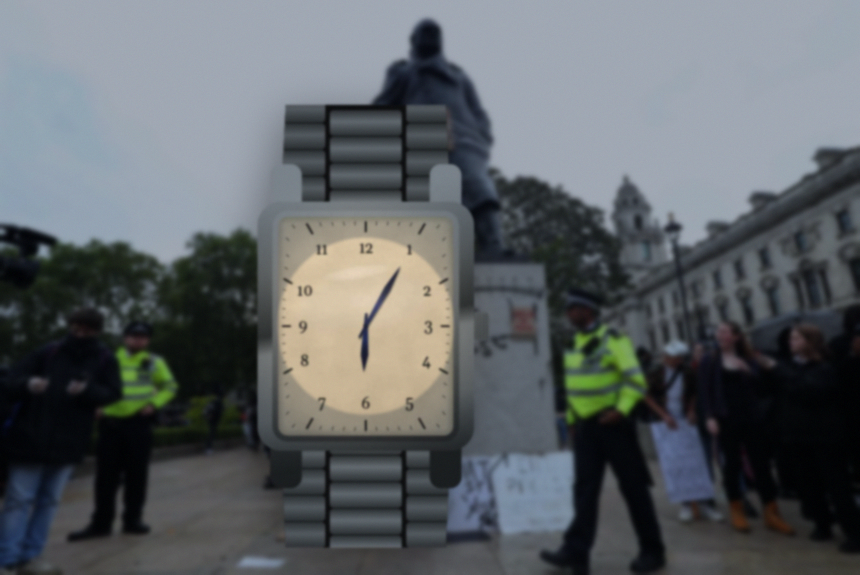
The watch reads 6:05
